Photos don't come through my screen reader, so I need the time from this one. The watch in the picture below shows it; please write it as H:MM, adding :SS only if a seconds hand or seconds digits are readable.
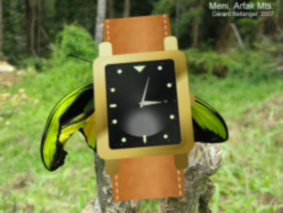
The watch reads 3:03
